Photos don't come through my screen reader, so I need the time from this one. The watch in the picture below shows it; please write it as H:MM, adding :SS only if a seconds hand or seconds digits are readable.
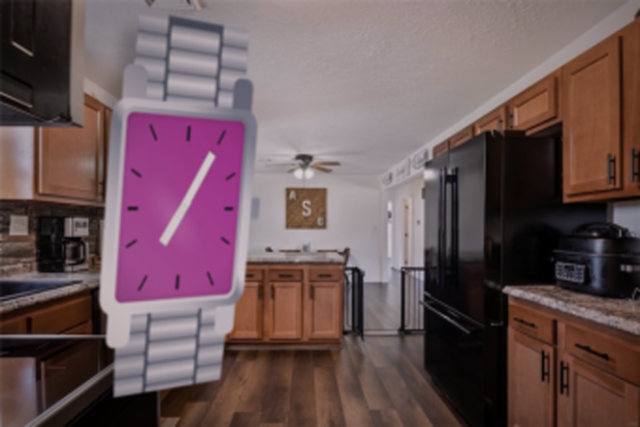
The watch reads 7:05
